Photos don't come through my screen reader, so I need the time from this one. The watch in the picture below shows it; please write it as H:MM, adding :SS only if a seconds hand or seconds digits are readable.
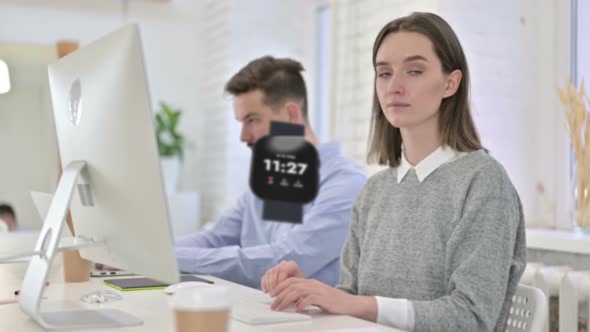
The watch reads 11:27
